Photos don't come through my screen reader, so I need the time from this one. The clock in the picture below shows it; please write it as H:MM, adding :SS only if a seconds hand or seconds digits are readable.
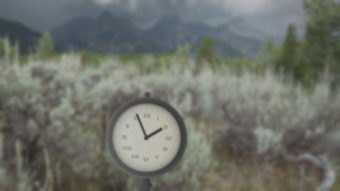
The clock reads 1:56
